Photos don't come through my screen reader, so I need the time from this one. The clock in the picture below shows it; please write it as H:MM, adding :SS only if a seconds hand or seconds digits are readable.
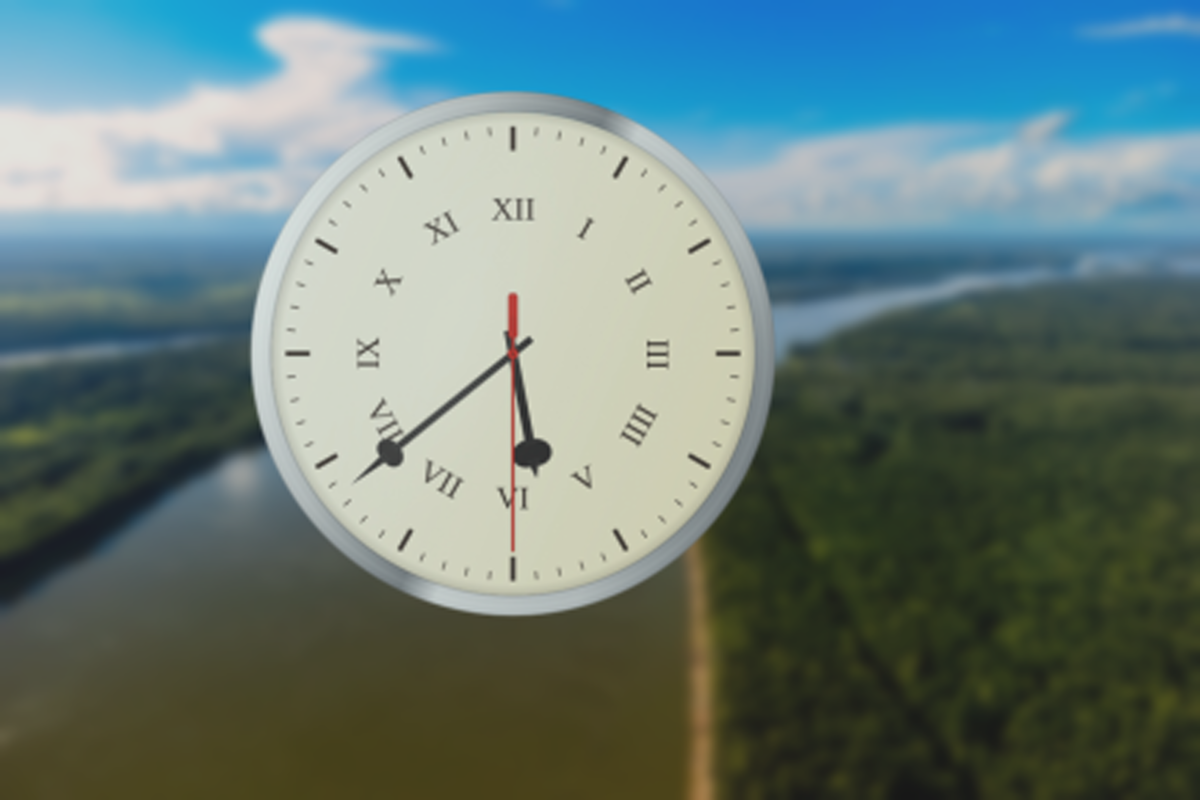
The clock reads 5:38:30
